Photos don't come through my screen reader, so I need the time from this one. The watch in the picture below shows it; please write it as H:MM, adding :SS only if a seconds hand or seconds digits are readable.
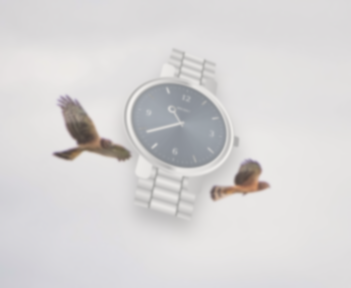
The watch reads 10:39
